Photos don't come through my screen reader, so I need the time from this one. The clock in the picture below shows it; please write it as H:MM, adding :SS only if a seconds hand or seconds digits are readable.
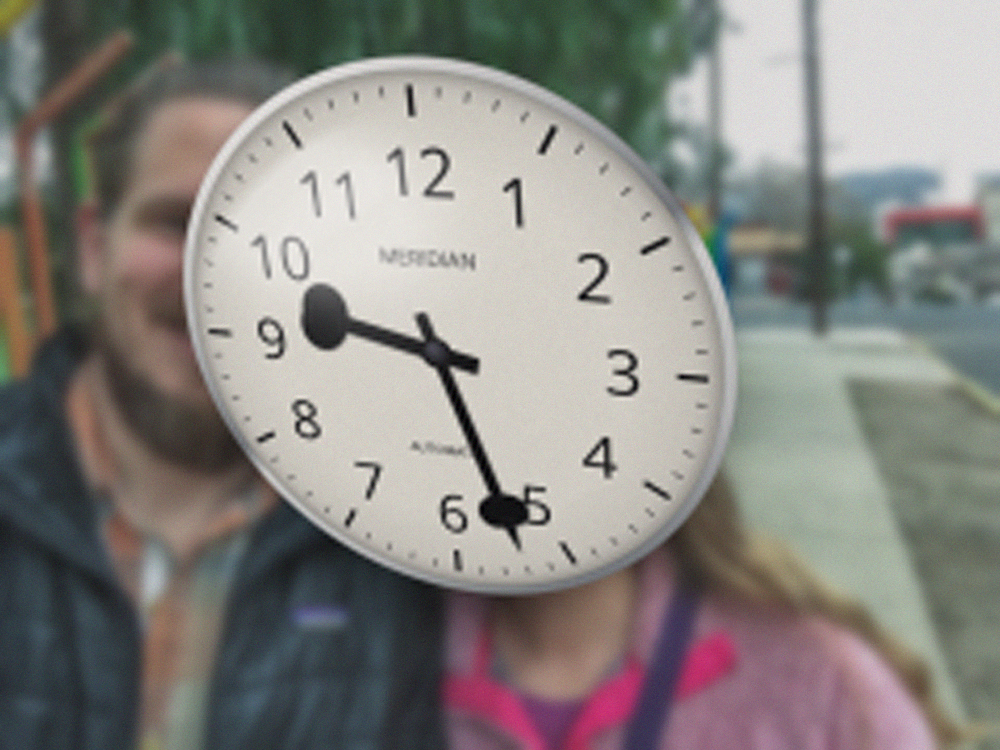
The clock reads 9:27
